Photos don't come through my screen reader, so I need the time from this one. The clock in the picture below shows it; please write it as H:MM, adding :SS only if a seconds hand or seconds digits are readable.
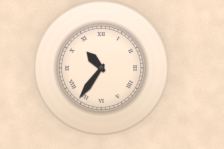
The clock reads 10:36
